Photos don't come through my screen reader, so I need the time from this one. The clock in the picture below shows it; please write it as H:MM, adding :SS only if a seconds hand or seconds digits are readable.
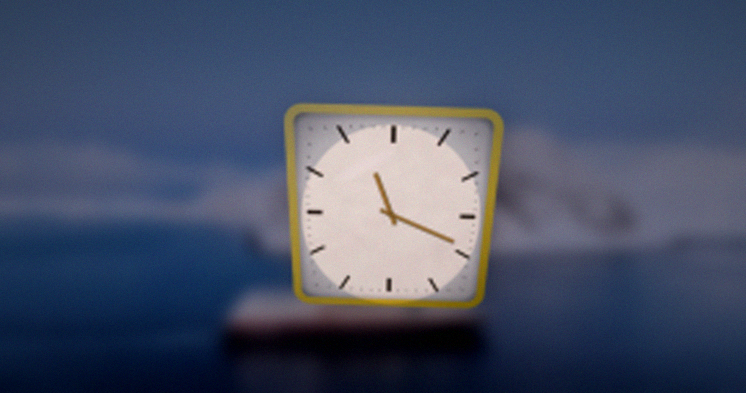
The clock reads 11:19
